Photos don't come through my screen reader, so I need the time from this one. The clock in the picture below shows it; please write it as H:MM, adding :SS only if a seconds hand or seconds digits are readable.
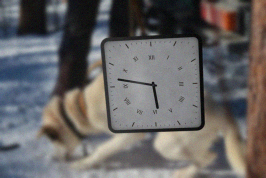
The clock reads 5:47
